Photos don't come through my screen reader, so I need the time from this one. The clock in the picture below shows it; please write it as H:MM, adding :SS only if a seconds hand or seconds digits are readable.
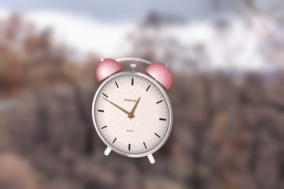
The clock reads 12:49
